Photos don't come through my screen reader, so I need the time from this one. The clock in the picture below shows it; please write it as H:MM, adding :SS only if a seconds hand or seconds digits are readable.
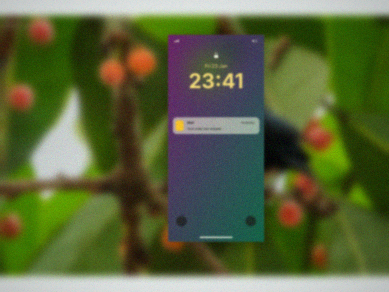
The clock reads 23:41
